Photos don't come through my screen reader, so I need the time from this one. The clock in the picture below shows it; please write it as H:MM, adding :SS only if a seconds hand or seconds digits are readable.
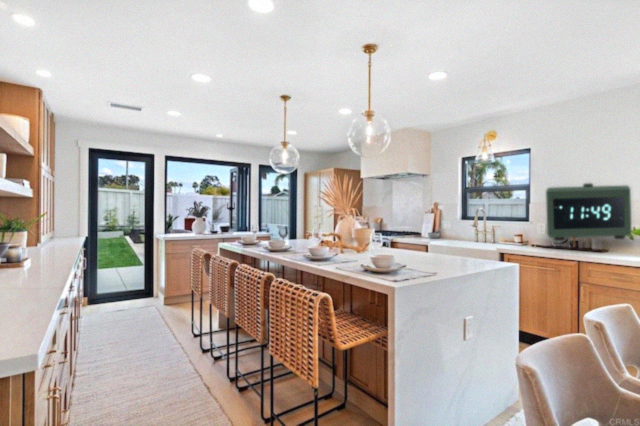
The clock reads 11:49
